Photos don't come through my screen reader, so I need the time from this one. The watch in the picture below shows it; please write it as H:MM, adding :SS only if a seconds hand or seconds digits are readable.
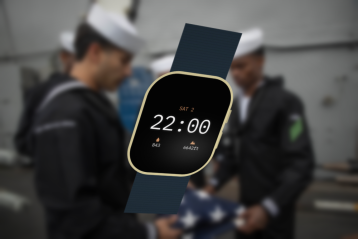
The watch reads 22:00
